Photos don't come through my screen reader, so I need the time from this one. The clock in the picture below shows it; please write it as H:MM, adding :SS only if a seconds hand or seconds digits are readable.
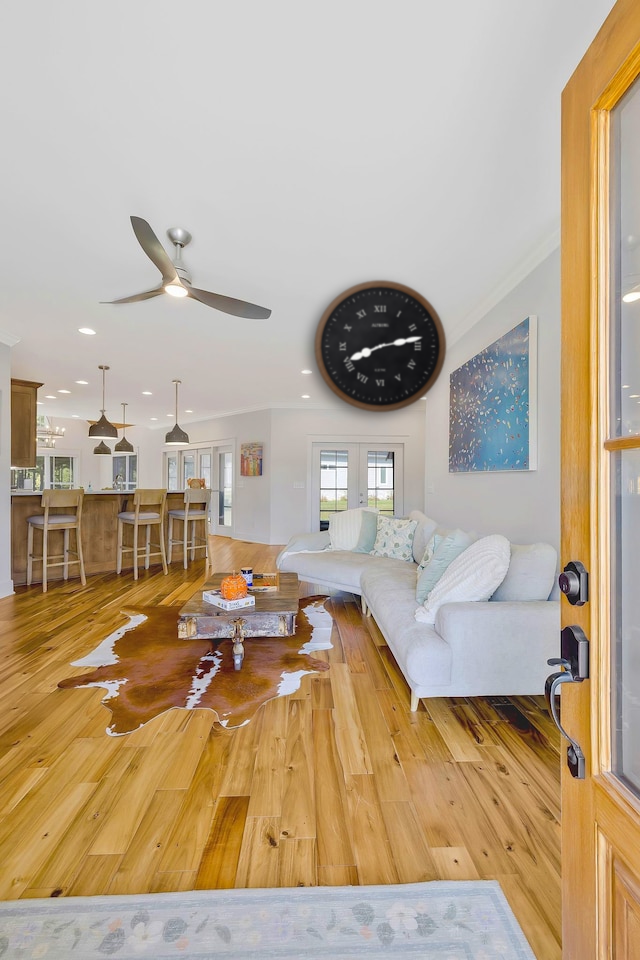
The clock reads 8:13
